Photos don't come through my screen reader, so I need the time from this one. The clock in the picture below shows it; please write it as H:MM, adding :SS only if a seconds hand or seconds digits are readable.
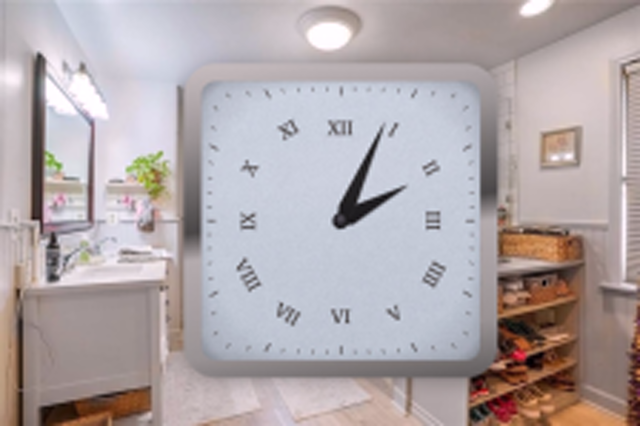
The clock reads 2:04
